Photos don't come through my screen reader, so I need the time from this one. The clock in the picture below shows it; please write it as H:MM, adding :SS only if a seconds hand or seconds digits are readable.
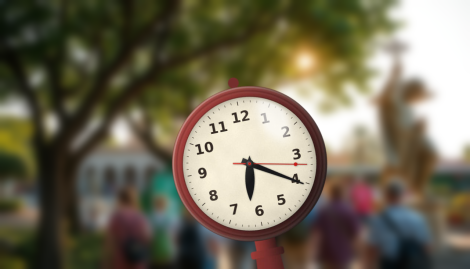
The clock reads 6:20:17
